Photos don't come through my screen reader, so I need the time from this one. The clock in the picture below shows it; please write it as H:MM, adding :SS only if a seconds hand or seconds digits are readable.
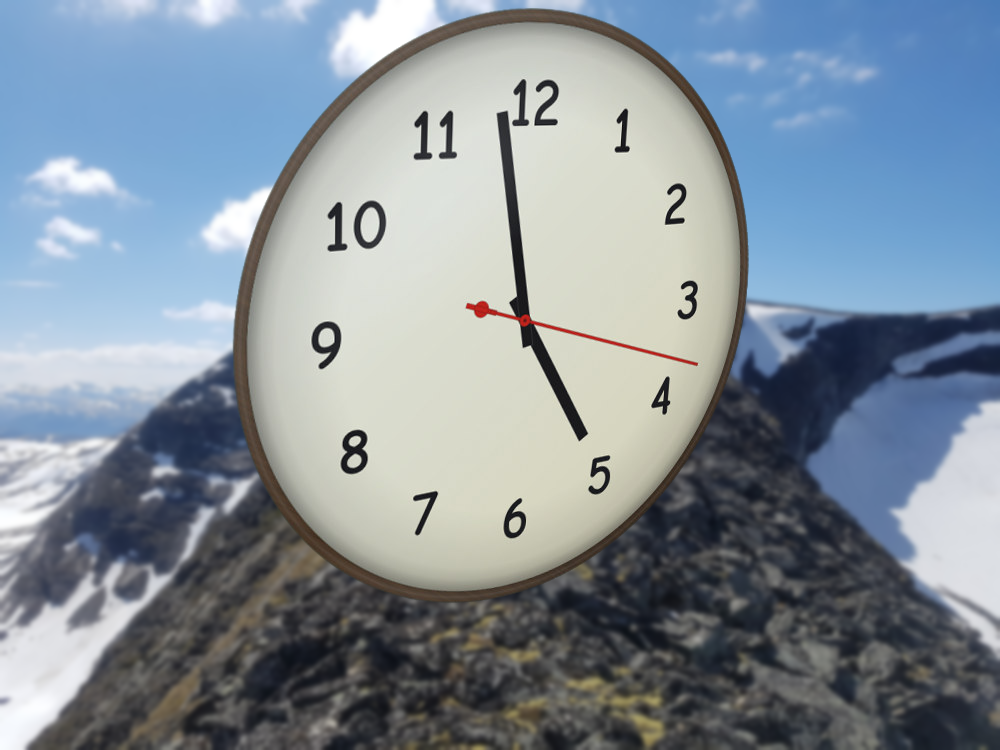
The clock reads 4:58:18
